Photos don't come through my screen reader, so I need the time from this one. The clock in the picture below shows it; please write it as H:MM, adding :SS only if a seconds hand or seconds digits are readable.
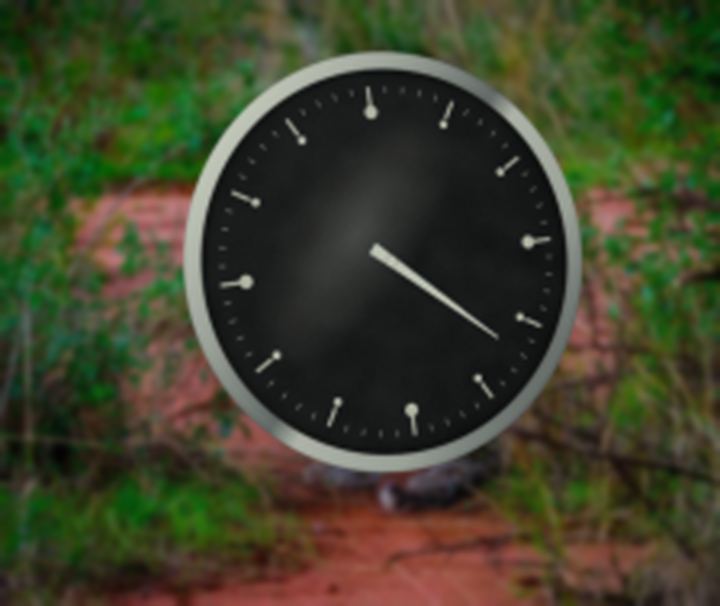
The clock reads 4:22
